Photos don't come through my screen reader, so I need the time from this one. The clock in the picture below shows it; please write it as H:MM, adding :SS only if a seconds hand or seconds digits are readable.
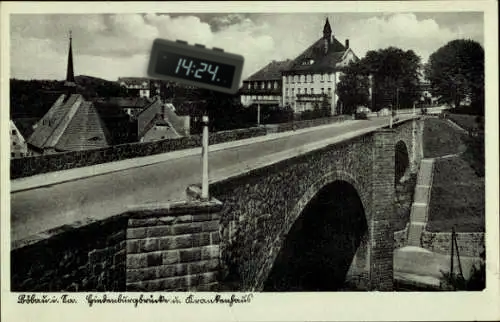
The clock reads 14:24
